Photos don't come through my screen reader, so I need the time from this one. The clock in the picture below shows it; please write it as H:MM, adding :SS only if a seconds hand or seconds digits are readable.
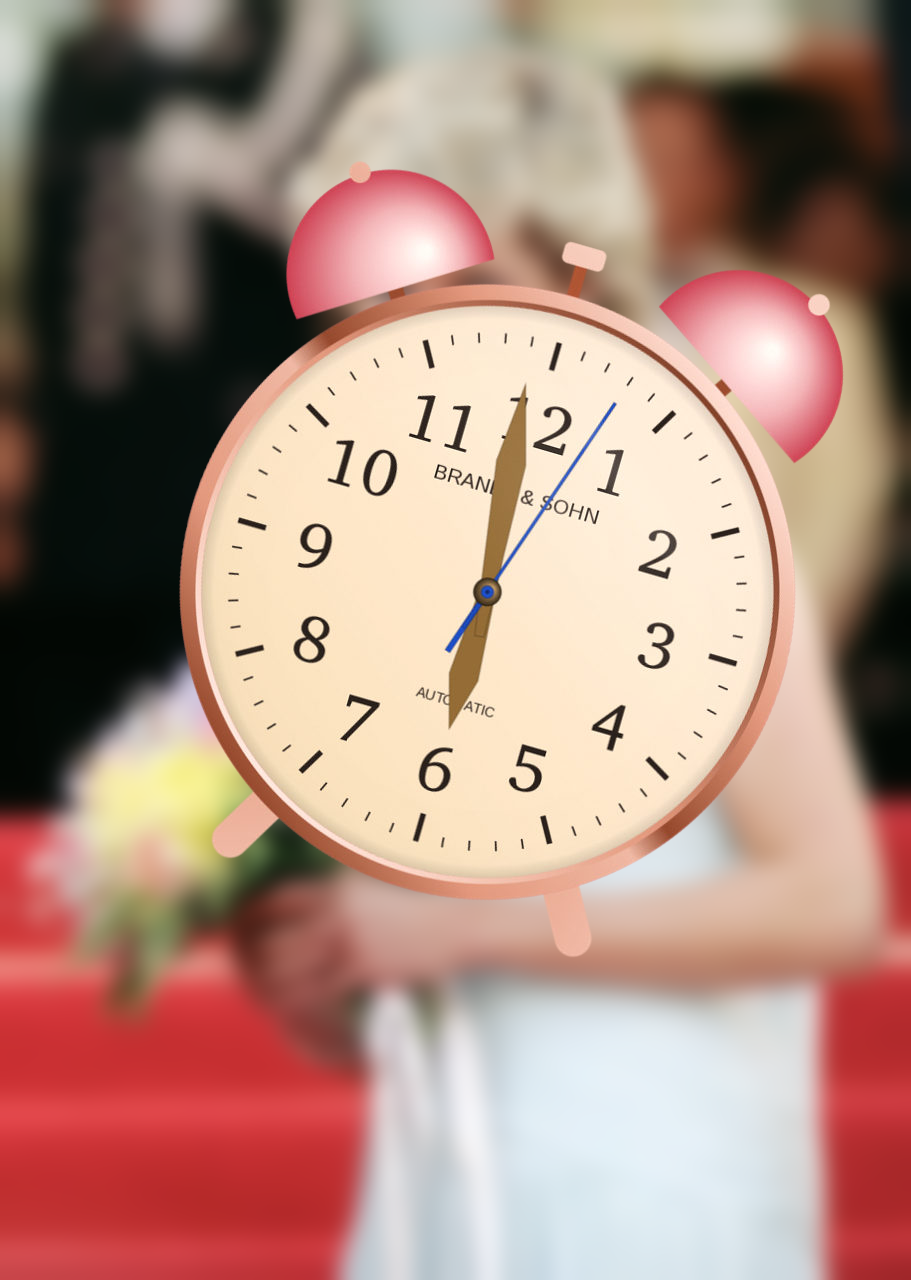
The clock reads 5:59:03
